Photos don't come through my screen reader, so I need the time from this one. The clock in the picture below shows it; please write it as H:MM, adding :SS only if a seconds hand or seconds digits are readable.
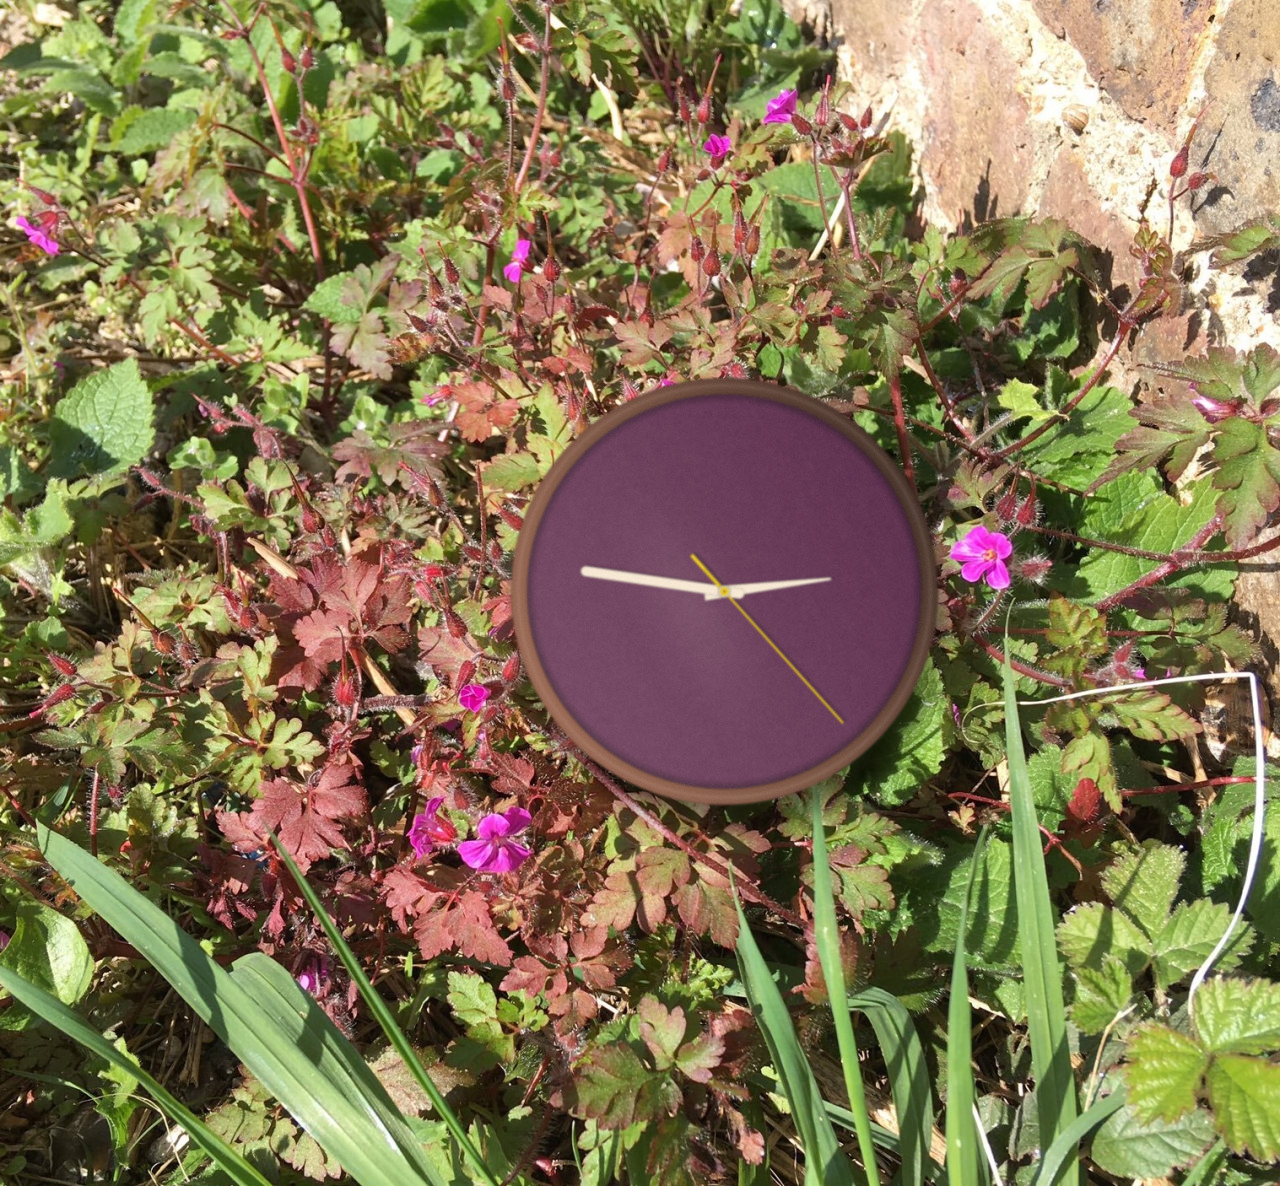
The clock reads 2:46:23
